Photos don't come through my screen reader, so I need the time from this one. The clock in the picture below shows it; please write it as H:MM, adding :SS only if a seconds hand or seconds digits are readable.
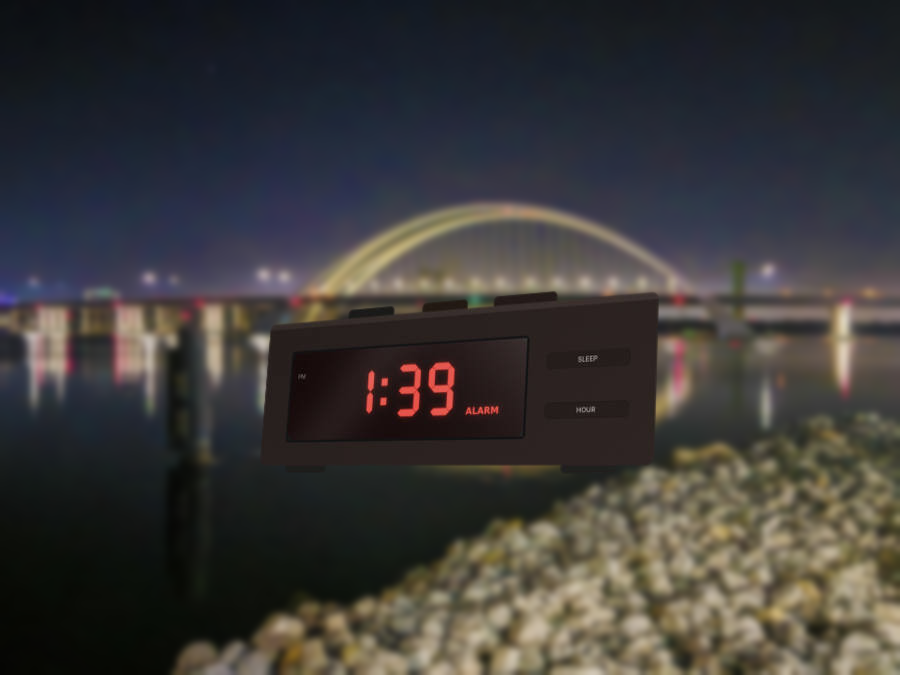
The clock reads 1:39
